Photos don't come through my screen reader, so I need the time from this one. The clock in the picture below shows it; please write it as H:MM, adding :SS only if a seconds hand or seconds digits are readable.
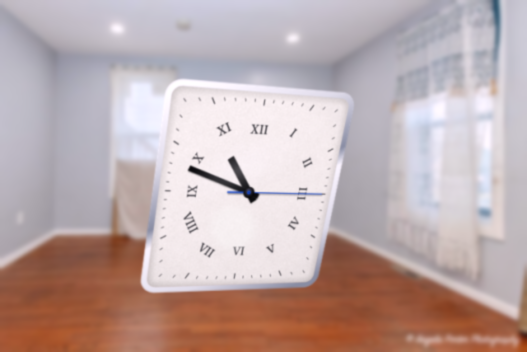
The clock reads 10:48:15
